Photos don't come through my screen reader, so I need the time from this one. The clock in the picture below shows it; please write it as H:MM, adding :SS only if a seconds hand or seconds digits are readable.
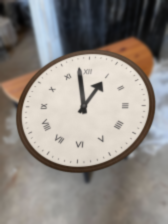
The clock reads 12:58
